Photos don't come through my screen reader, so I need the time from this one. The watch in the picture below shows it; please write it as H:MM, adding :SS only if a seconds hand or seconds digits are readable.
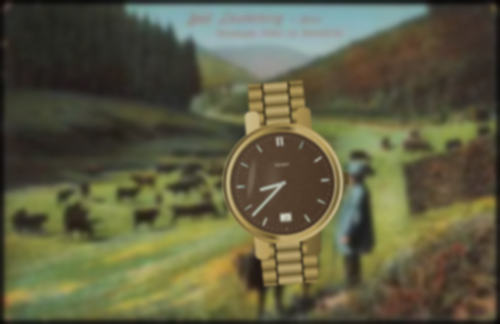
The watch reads 8:38
